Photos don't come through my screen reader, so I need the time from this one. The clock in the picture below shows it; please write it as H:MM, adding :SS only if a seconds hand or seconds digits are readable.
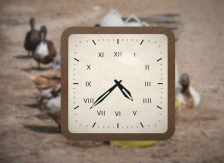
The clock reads 4:38
